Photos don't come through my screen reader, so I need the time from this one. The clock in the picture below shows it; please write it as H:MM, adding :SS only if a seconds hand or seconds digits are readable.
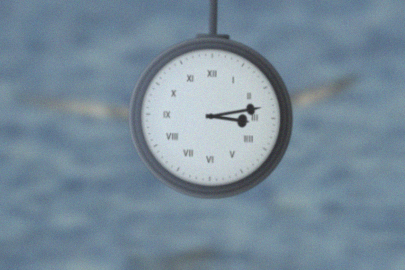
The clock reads 3:13
